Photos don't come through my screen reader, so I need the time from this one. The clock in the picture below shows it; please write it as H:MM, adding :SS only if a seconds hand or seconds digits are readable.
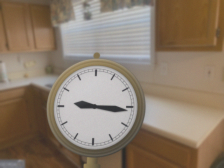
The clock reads 9:16
